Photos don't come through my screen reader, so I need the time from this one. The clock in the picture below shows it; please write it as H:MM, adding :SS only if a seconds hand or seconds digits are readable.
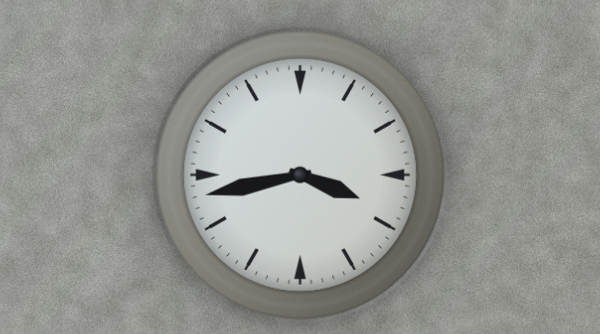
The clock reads 3:43
